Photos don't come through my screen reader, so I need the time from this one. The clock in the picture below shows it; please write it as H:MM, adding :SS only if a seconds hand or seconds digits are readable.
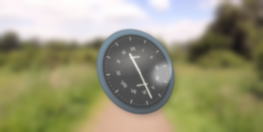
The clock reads 11:28
